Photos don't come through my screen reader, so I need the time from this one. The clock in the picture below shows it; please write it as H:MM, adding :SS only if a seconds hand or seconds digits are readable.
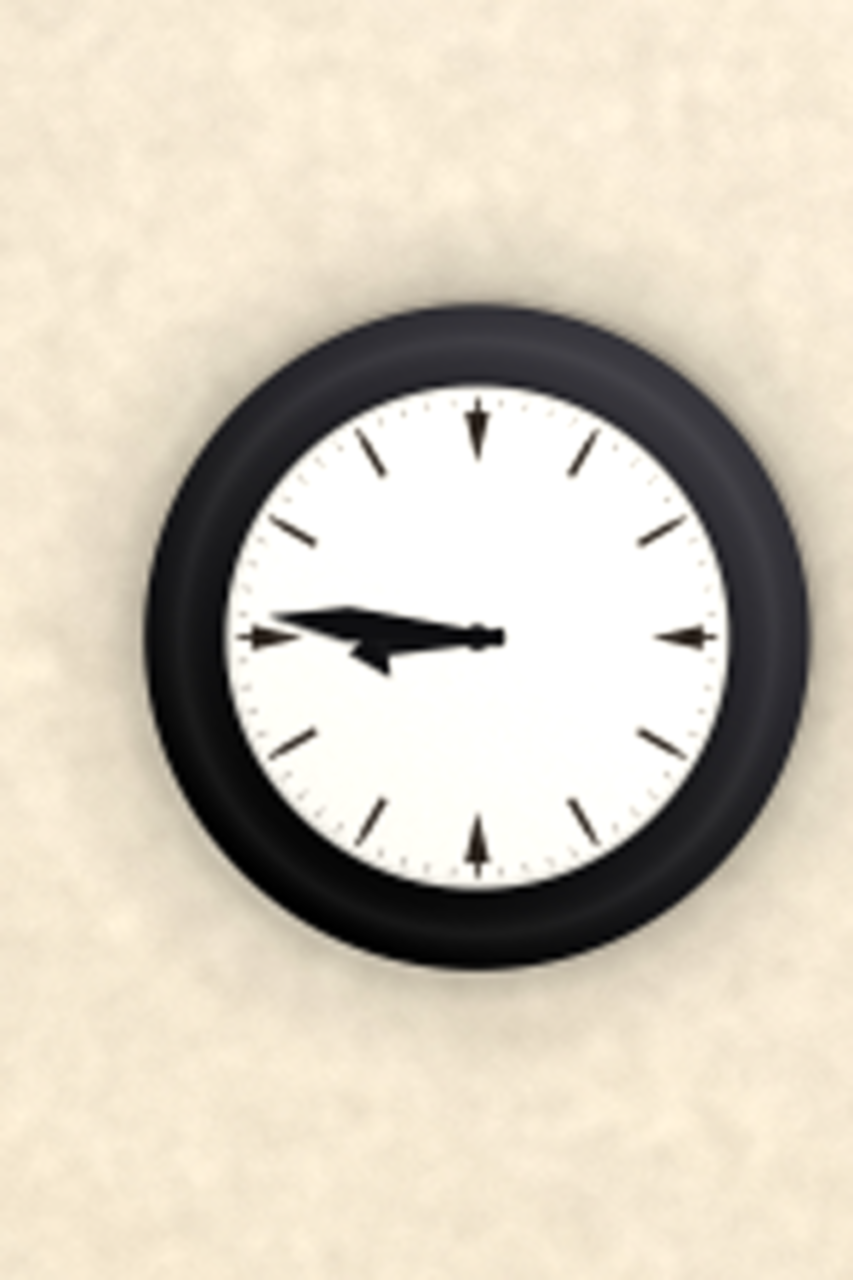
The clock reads 8:46
